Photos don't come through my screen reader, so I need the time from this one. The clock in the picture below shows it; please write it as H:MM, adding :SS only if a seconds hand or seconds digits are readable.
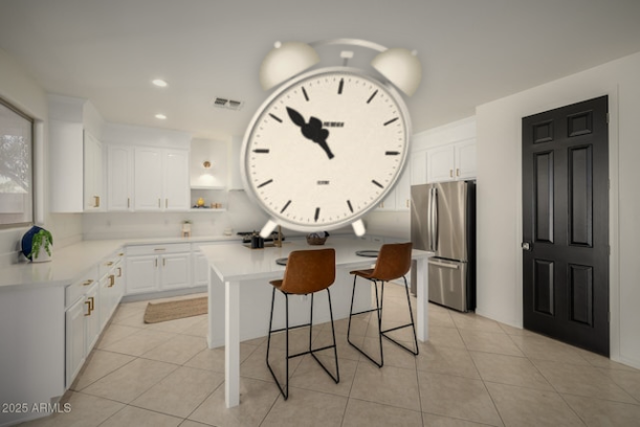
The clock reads 10:52
